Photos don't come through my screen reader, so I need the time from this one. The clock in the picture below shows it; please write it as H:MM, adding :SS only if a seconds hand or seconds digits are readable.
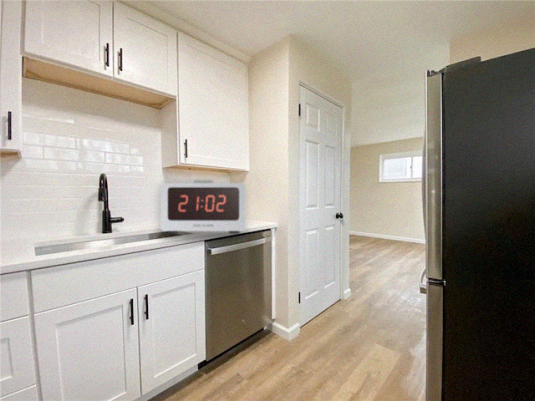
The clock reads 21:02
